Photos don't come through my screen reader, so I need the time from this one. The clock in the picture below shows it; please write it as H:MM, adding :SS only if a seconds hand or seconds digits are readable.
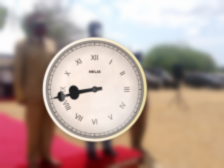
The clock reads 8:43
